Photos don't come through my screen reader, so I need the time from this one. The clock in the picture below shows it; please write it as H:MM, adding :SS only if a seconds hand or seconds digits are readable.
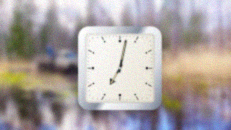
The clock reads 7:02
